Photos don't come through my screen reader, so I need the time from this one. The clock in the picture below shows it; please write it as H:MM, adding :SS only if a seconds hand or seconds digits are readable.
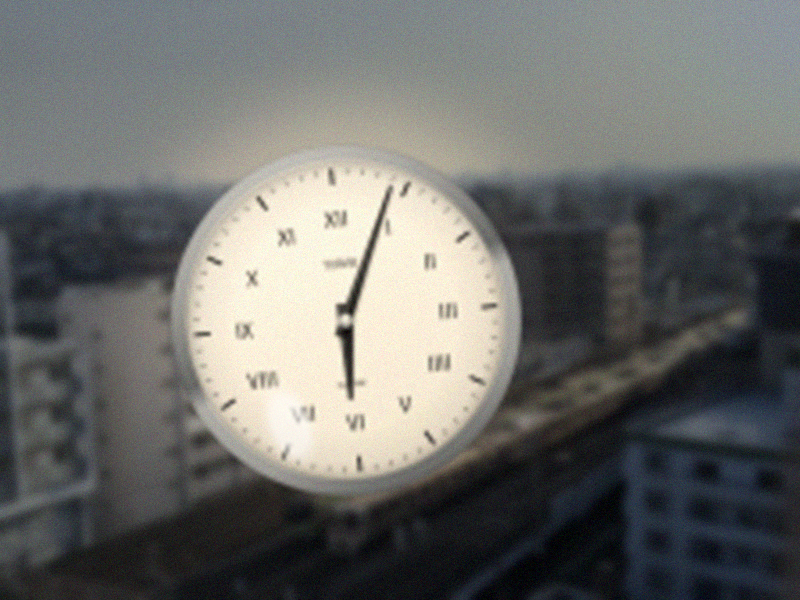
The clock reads 6:04
